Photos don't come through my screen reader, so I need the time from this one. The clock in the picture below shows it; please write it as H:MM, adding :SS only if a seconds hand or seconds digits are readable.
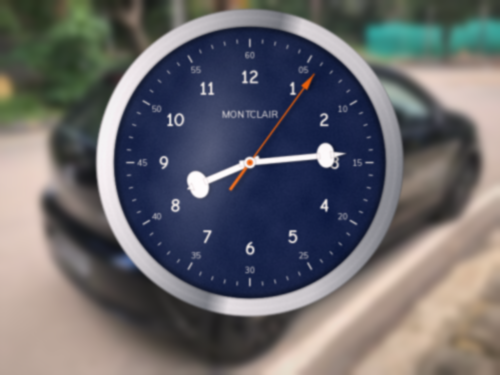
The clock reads 8:14:06
